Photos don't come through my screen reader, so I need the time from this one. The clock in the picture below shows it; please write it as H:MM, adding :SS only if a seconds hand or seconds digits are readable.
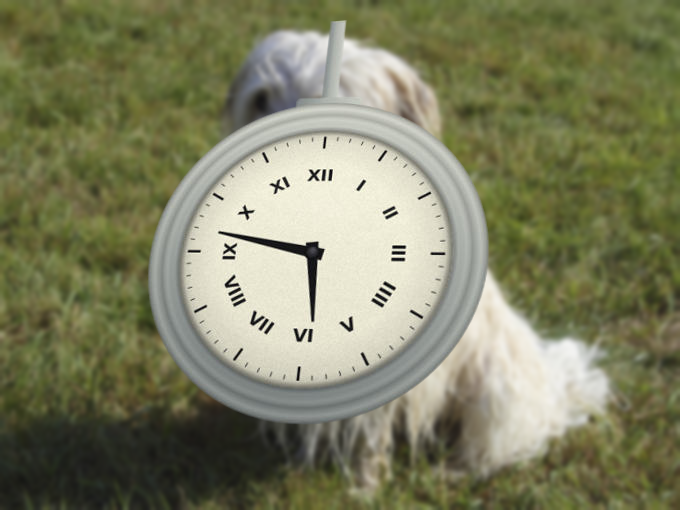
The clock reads 5:47
